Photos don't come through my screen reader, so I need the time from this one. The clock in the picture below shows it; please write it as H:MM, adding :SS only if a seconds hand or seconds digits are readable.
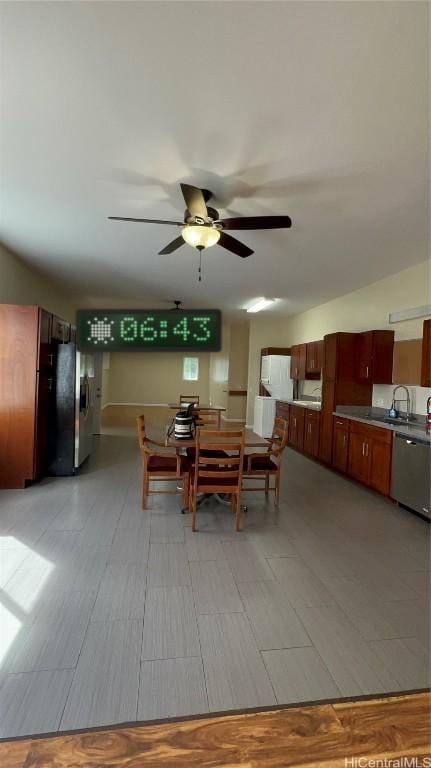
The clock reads 6:43
